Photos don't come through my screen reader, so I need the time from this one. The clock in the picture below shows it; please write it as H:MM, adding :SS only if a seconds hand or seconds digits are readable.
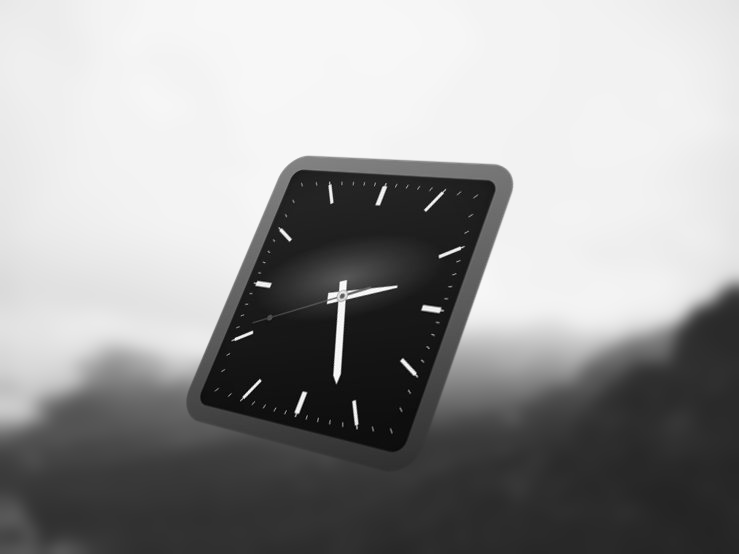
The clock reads 2:26:41
